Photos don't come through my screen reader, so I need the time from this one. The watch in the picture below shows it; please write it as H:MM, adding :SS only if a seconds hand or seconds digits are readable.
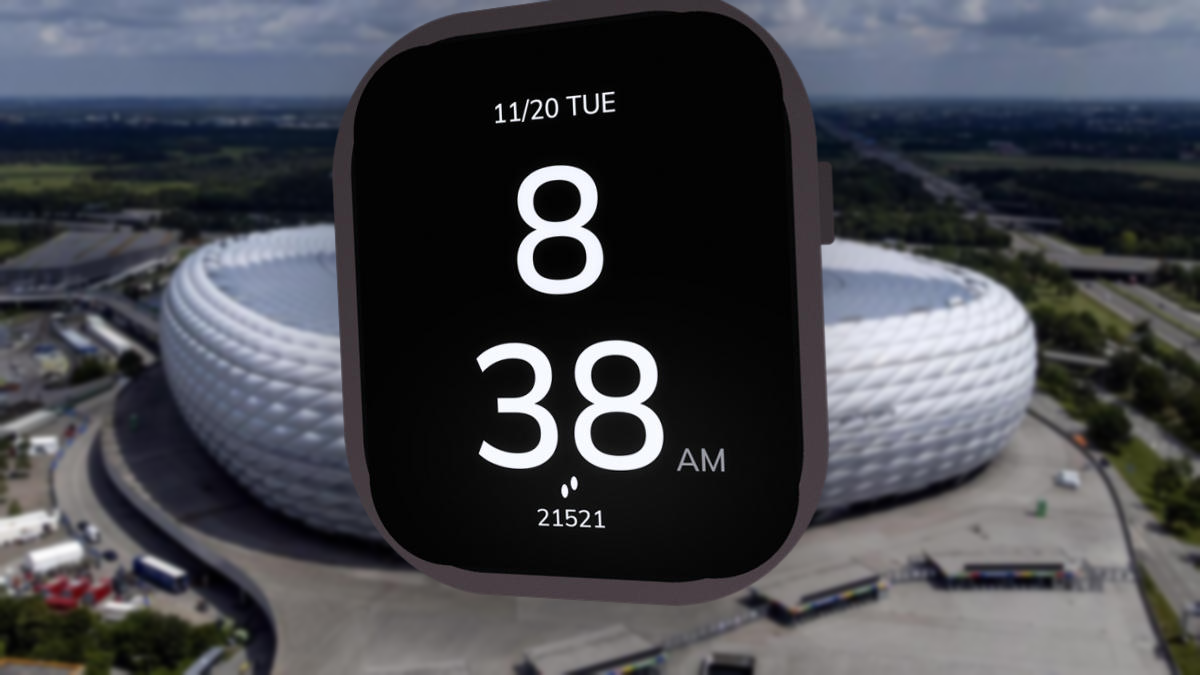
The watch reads 8:38
